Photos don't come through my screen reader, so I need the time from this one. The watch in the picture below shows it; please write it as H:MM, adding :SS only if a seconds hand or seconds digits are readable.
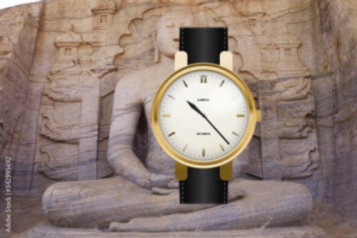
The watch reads 10:23
